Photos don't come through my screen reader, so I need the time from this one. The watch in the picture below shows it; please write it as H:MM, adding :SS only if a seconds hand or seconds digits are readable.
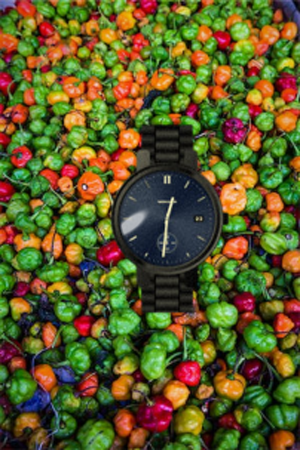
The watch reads 12:31
